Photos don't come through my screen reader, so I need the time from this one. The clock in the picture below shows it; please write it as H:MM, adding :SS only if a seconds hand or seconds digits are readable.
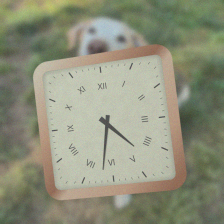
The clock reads 4:32
